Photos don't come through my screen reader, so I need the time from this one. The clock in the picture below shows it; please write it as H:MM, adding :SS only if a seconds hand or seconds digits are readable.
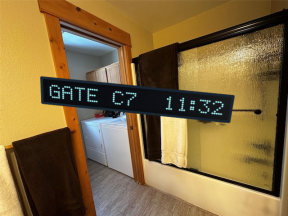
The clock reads 11:32
